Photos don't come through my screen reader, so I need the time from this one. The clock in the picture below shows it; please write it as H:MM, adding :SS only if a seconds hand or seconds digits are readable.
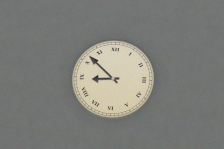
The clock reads 8:52
